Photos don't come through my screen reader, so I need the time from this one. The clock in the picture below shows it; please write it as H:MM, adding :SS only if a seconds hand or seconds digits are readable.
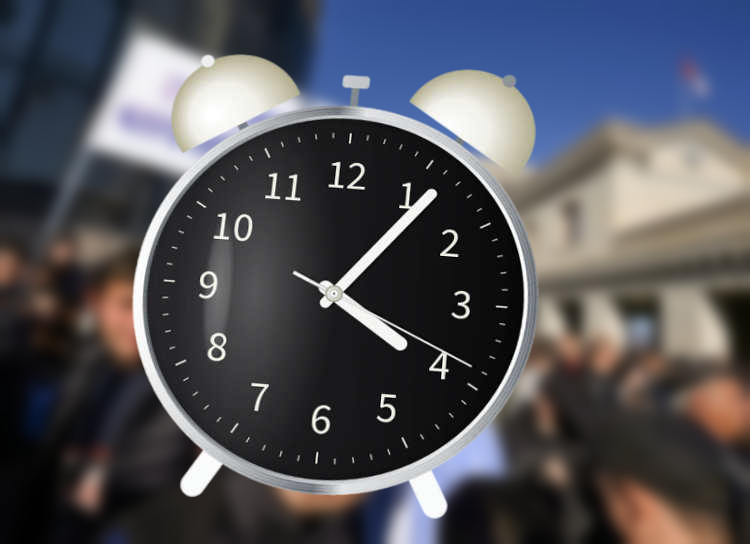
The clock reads 4:06:19
